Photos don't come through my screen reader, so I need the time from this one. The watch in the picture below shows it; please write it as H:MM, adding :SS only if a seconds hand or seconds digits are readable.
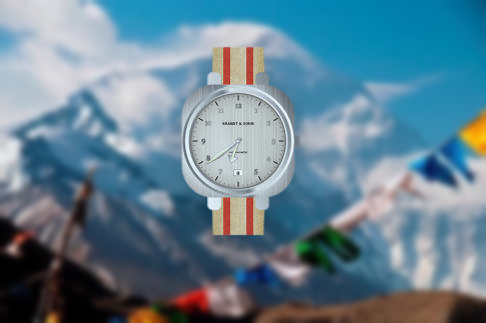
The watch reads 6:39
